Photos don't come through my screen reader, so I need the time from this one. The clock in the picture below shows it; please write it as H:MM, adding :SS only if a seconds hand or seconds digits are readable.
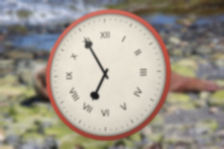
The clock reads 6:55
